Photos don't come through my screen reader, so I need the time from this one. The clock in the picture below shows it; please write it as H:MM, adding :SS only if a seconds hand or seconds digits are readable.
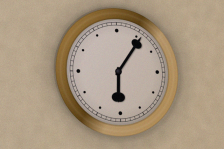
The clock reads 6:06
